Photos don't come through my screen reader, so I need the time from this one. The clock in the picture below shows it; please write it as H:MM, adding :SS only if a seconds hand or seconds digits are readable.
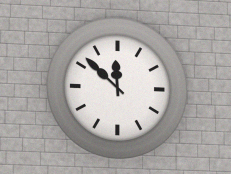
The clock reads 11:52
